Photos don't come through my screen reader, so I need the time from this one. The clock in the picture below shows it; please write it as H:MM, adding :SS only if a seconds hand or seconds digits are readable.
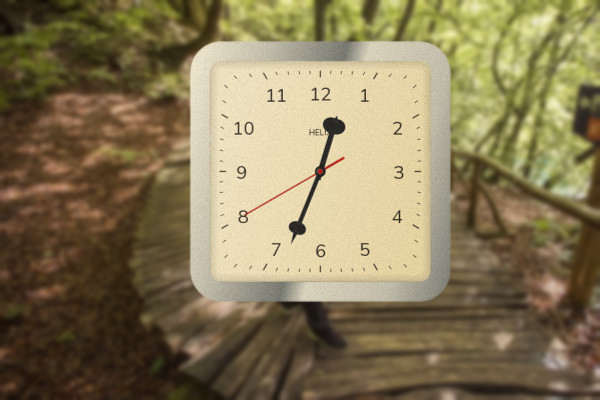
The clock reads 12:33:40
